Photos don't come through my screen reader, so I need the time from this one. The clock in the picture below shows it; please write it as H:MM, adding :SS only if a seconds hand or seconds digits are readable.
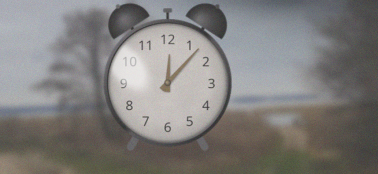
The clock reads 12:07
